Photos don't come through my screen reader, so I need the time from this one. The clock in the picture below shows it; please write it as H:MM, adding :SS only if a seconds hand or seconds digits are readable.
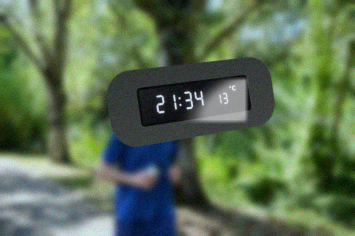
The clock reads 21:34
